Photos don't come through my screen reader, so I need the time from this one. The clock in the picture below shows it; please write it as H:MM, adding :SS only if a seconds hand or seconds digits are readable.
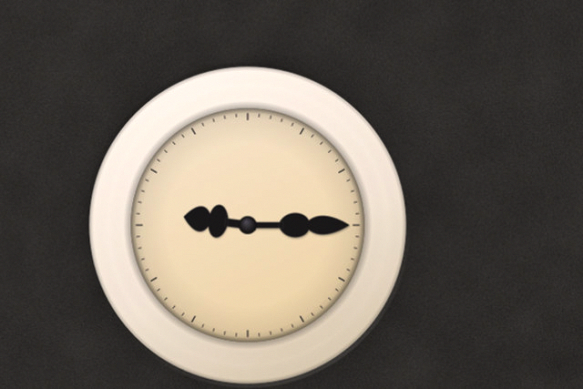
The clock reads 9:15
